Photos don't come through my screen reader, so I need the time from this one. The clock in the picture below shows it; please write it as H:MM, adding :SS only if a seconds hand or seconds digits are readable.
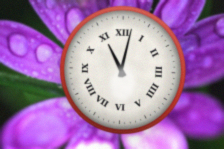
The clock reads 11:02
